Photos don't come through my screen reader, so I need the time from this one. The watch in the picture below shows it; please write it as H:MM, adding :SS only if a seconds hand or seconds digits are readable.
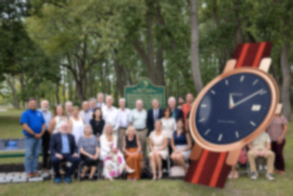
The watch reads 11:09
